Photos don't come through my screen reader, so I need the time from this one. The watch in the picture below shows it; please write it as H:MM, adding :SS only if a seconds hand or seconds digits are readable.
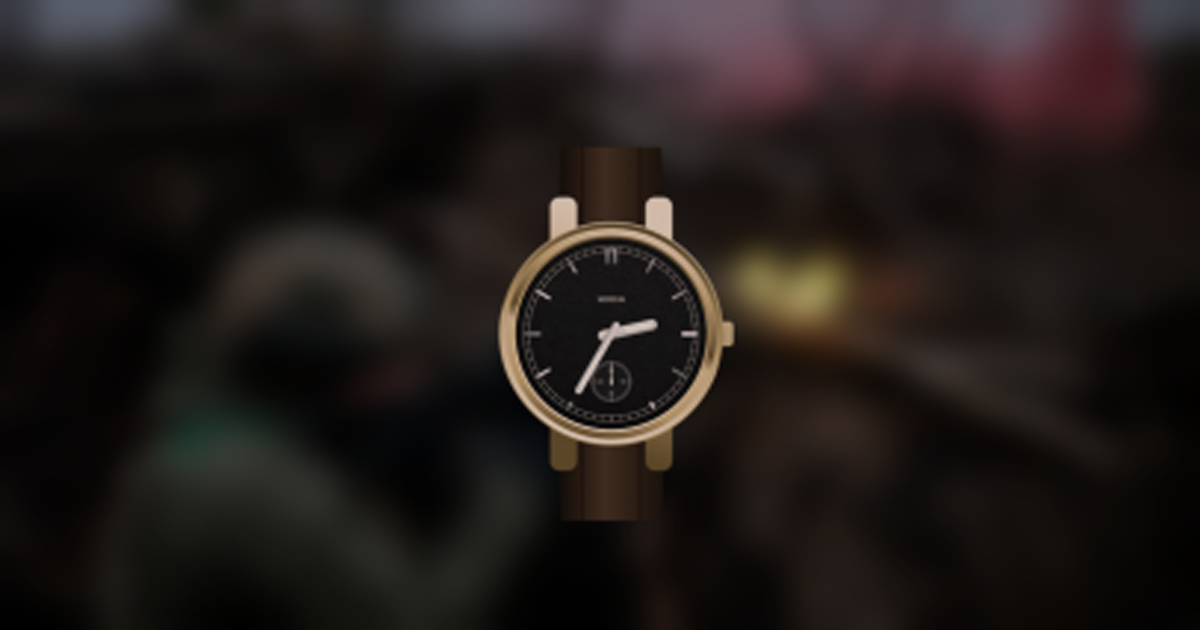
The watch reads 2:35
